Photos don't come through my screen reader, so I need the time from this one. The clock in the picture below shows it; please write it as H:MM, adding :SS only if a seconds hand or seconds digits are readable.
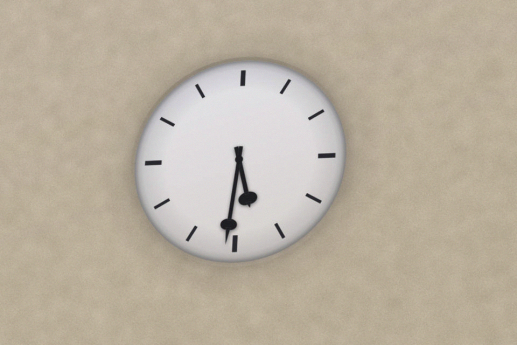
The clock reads 5:31
